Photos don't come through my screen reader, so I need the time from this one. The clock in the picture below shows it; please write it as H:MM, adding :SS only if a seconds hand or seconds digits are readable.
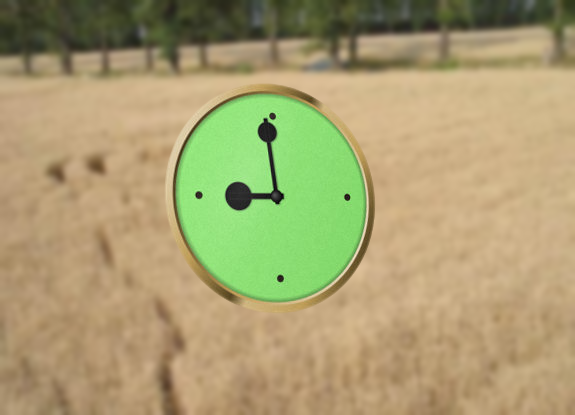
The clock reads 8:59
